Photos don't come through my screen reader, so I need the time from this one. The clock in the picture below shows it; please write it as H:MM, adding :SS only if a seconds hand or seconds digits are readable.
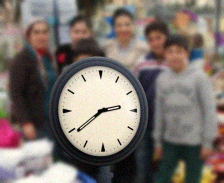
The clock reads 2:39
